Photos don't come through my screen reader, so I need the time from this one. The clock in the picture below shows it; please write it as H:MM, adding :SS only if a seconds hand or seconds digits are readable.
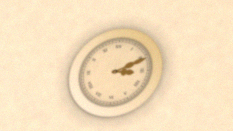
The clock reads 3:11
